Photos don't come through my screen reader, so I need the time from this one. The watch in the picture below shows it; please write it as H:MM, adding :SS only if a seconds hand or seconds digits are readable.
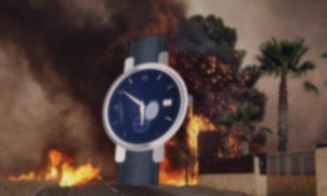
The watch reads 5:51
